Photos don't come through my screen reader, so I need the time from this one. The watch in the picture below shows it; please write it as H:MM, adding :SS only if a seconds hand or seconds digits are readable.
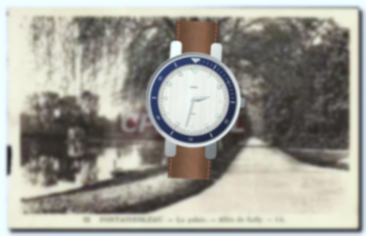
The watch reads 2:32
